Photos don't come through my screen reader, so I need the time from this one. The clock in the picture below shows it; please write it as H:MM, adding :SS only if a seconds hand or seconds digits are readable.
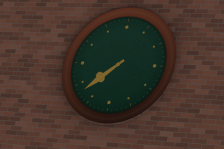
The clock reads 7:38
